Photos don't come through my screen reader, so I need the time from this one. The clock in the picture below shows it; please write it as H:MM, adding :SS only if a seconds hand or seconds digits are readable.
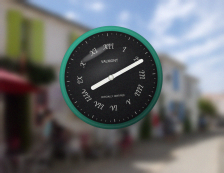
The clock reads 8:11
